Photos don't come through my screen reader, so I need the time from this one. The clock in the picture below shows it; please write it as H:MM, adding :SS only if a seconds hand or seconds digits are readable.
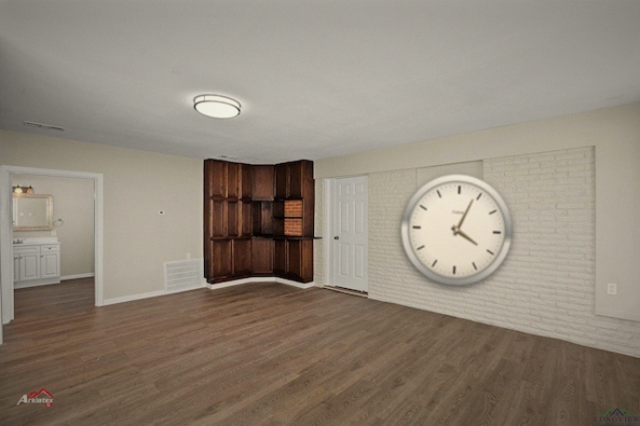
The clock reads 4:04
